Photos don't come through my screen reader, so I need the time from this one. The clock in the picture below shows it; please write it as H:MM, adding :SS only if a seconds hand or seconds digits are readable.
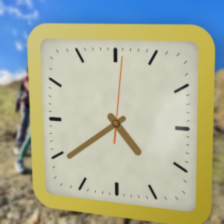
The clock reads 4:39:01
